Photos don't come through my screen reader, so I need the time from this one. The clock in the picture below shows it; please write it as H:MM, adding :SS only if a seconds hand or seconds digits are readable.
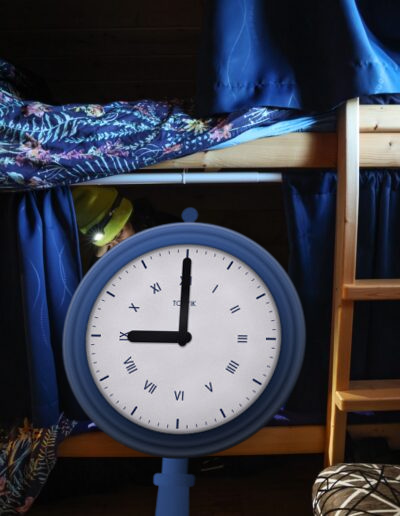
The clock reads 9:00
